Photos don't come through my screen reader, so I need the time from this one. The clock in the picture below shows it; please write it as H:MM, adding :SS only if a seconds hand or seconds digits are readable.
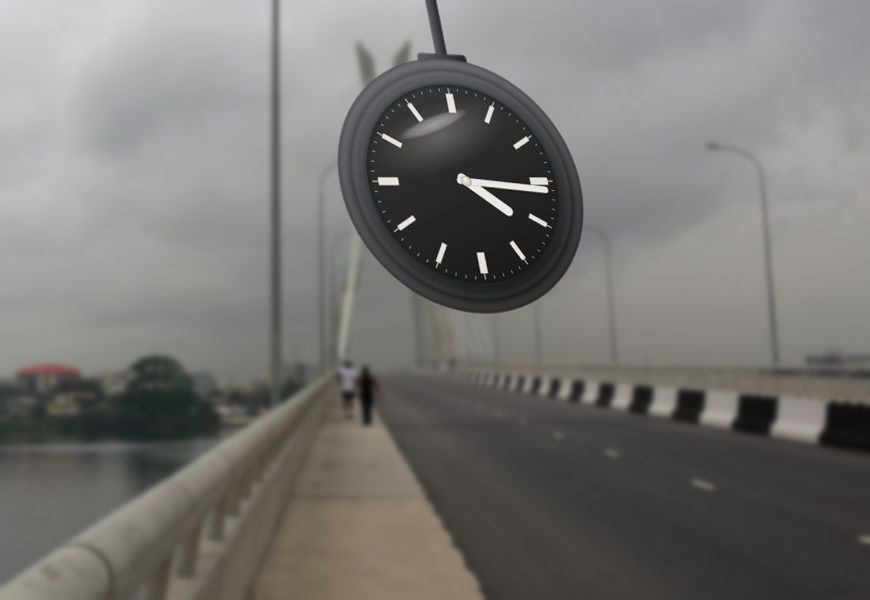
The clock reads 4:16
